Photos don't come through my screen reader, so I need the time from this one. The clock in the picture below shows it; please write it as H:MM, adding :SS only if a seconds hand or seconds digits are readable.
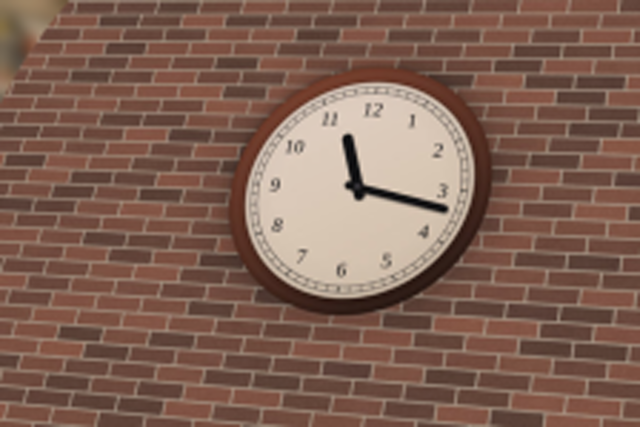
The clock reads 11:17
